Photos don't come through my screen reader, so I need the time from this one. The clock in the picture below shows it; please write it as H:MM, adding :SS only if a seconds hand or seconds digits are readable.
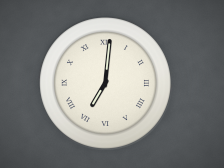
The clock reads 7:01
